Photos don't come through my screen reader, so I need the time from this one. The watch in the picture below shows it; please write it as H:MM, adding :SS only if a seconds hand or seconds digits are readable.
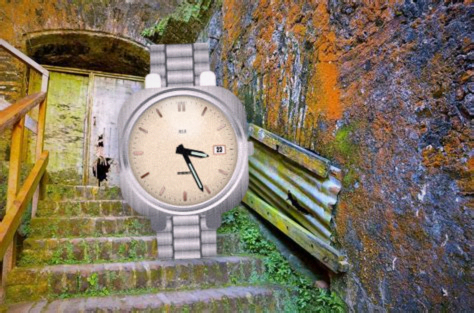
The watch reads 3:26
